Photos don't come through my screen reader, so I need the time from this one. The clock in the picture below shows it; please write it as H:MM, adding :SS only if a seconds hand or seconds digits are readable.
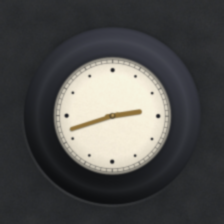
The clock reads 2:42
